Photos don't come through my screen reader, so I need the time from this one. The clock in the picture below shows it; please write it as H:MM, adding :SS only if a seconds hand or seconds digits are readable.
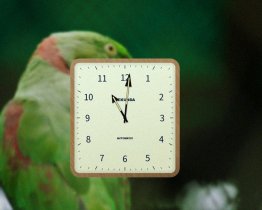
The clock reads 11:01
